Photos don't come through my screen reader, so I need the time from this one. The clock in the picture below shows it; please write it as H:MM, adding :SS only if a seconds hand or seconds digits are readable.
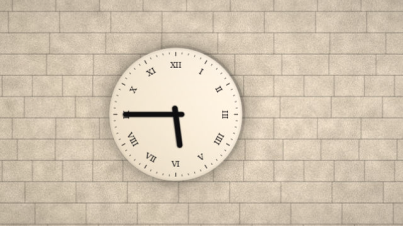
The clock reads 5:45
